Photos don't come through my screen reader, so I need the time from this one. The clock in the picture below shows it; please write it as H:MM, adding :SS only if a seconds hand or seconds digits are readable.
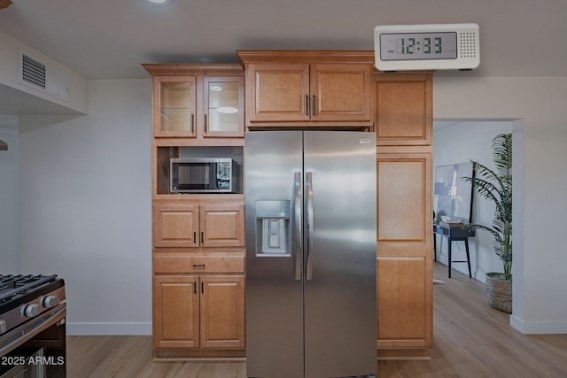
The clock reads 12:33
